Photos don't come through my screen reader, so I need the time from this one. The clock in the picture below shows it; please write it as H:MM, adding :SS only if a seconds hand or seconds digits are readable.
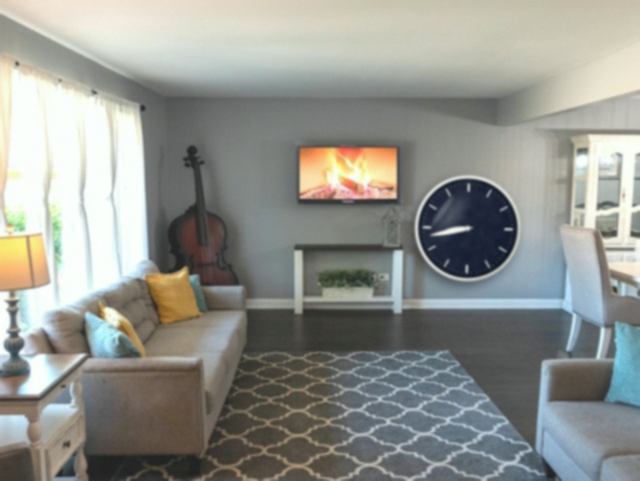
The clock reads 8:43
